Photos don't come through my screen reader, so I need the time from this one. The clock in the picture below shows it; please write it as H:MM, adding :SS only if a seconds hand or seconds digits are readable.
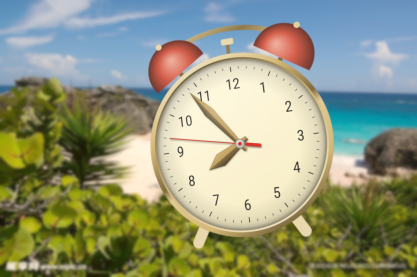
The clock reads 7:53:47
